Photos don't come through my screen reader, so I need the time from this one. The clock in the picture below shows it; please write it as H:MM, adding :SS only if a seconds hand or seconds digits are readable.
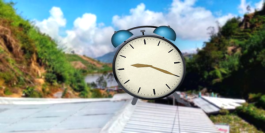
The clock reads 9:20
